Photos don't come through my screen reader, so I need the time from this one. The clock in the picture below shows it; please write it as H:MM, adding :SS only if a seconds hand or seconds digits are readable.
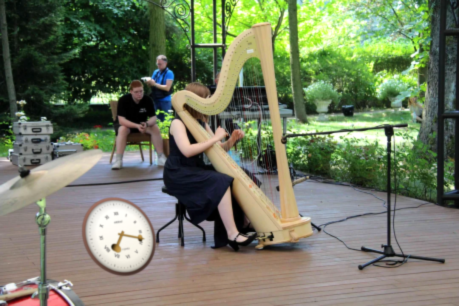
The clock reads 7:18
